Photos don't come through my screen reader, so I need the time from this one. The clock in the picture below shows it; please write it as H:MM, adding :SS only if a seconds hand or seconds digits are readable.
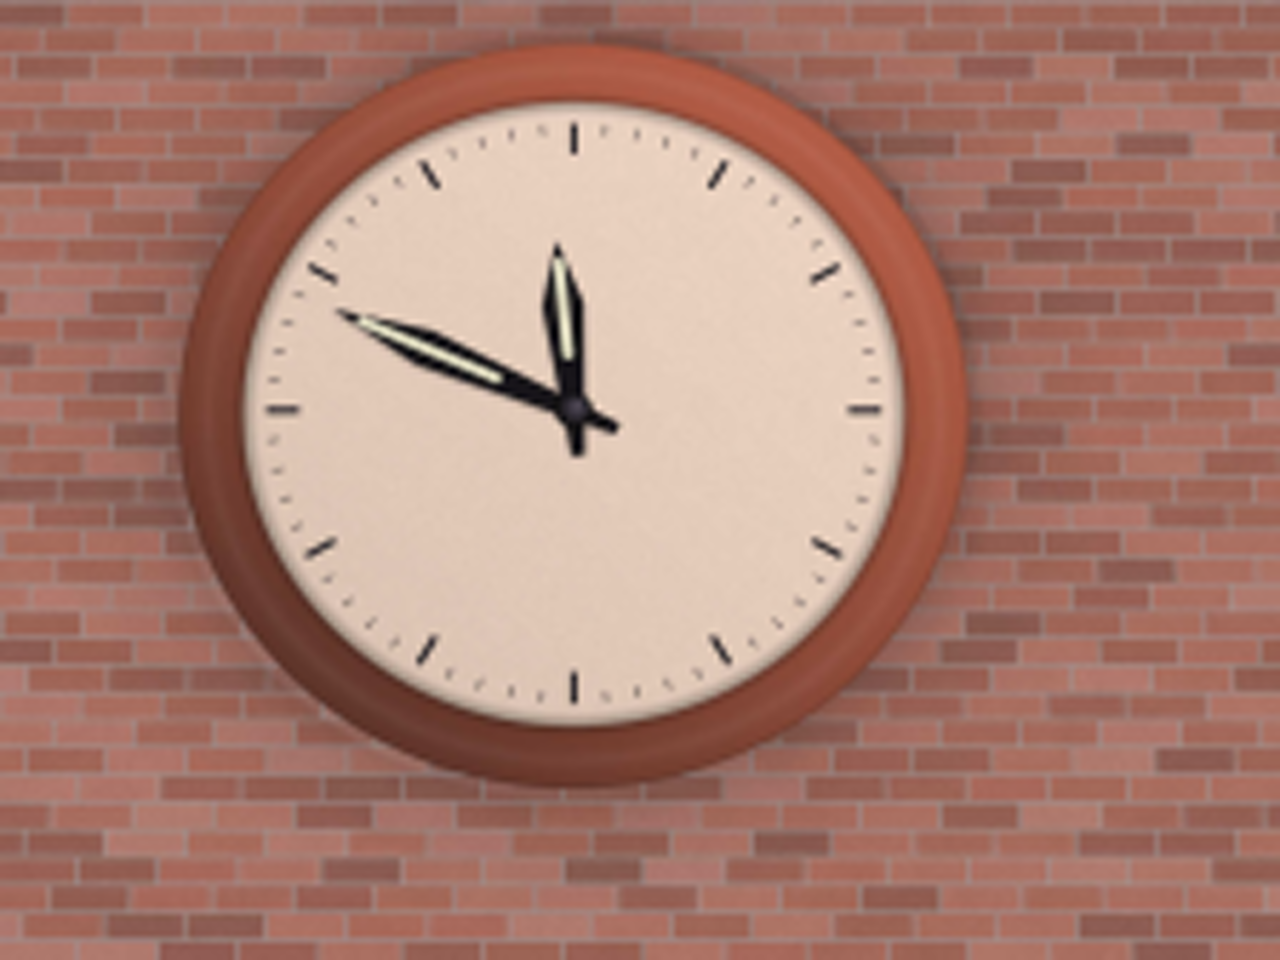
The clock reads 11:49
